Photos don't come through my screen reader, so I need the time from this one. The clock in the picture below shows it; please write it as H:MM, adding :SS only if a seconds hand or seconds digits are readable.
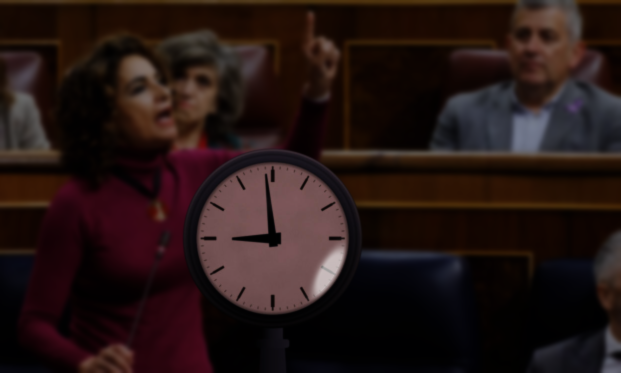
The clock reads 8:59
